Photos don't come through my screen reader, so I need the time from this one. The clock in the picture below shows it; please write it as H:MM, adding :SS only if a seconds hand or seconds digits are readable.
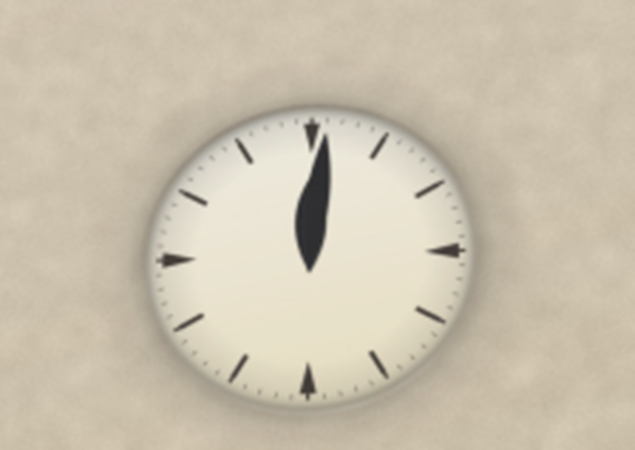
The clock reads 12:01
